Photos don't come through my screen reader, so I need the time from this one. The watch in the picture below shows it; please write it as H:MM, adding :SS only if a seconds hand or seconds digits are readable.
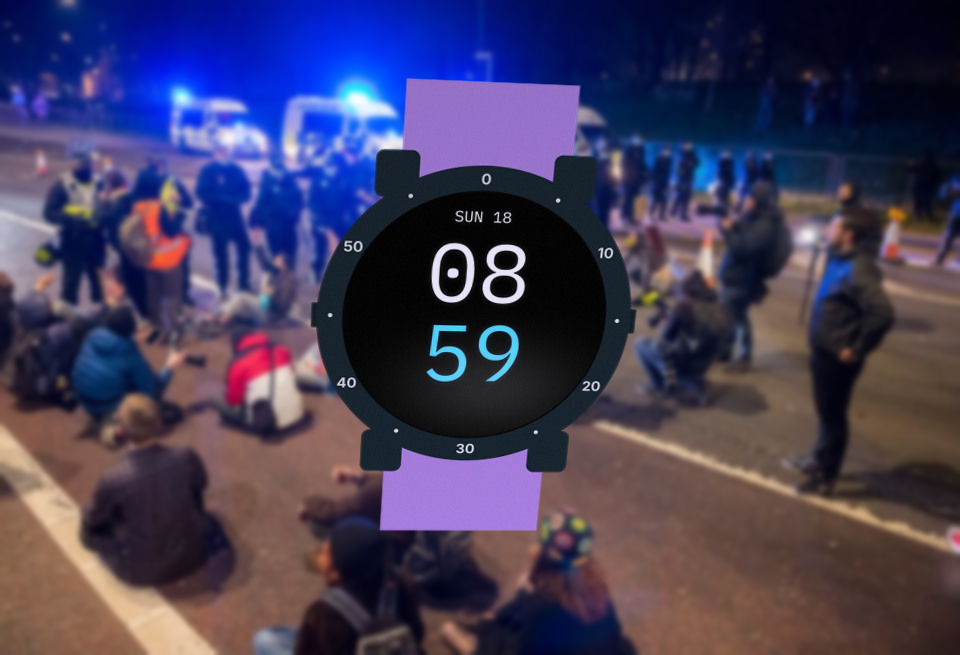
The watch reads 8:59
